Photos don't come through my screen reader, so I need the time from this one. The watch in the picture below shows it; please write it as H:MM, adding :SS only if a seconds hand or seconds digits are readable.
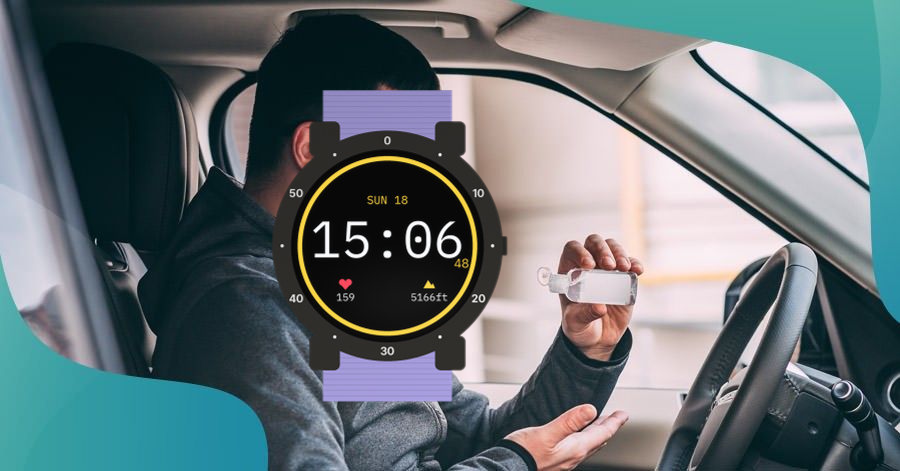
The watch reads 15:06:48
